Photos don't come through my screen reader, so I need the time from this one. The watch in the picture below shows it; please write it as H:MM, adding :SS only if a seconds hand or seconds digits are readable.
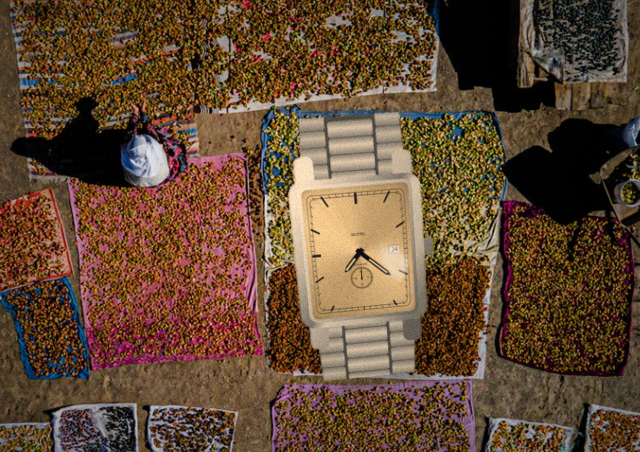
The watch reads 7:22
